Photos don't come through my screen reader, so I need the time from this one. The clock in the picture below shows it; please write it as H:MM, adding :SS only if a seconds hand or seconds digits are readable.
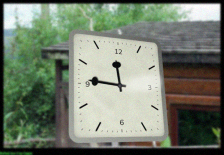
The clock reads 11:46
